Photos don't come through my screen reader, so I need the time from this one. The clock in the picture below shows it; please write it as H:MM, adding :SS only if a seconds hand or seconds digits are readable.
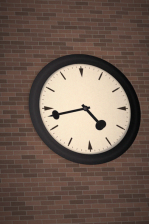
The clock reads 4:43
